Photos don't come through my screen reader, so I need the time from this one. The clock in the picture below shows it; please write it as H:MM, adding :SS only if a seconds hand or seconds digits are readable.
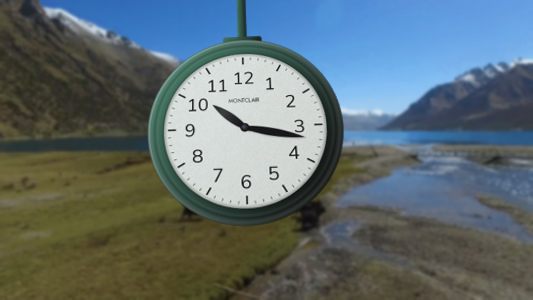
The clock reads 10:17
